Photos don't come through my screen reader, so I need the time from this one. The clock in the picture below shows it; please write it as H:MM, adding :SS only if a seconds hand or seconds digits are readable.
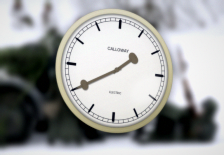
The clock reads 1:40
